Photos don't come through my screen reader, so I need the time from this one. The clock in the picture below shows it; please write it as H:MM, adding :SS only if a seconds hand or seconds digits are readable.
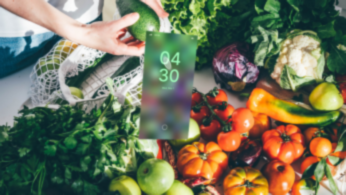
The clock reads 4:30
